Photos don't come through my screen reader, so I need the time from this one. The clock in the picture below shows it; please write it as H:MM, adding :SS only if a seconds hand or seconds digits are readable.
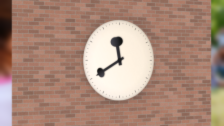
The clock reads 11:40
